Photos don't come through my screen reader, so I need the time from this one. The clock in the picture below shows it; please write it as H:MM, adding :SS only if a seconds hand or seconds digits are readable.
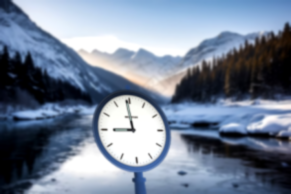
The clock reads 8:59
